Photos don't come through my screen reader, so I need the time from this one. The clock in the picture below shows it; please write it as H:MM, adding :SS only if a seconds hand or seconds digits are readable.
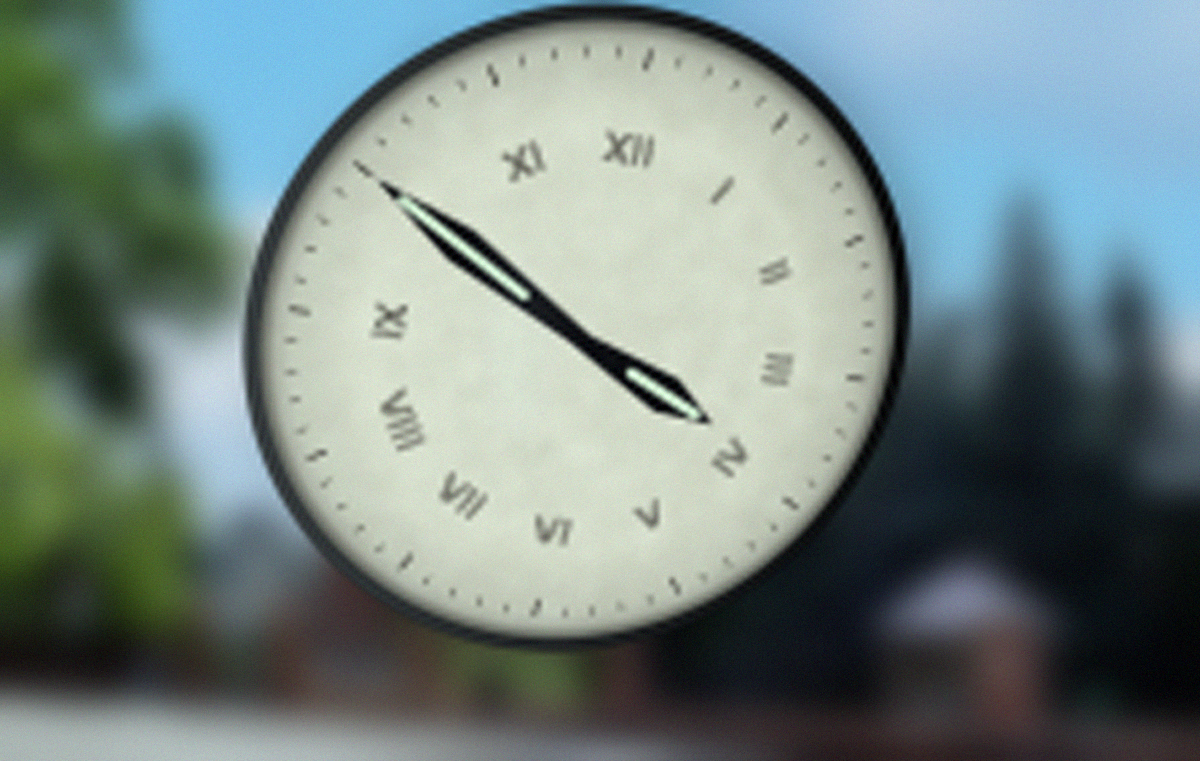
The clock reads 3:50
